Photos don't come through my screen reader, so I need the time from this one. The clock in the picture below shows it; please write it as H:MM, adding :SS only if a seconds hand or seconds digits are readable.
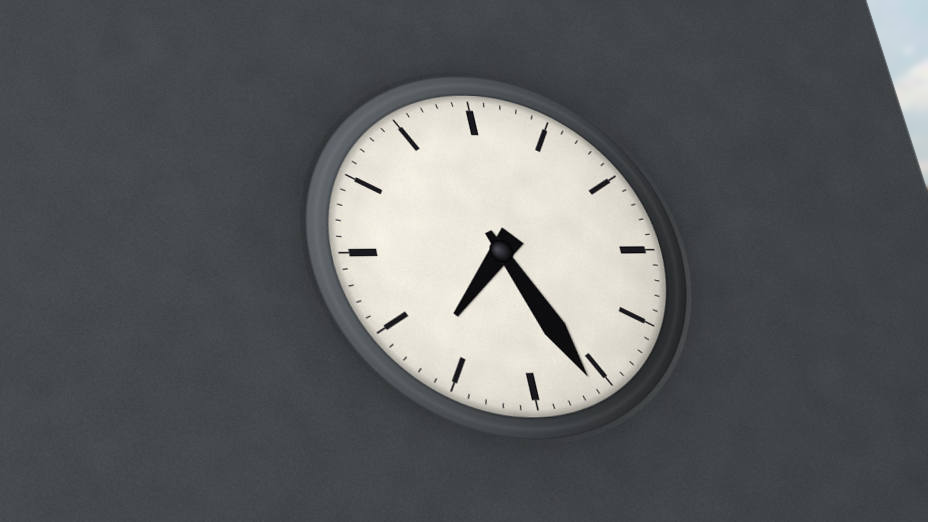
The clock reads 7:26
